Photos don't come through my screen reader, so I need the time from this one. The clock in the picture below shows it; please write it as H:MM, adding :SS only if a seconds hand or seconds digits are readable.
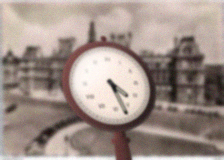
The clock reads 4:27
